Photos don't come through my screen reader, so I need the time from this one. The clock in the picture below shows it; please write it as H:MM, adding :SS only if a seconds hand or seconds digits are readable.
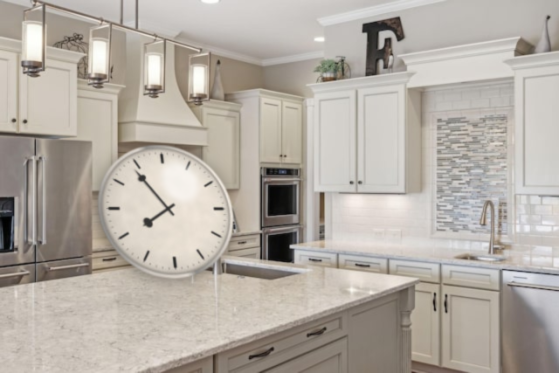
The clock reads 7:54
